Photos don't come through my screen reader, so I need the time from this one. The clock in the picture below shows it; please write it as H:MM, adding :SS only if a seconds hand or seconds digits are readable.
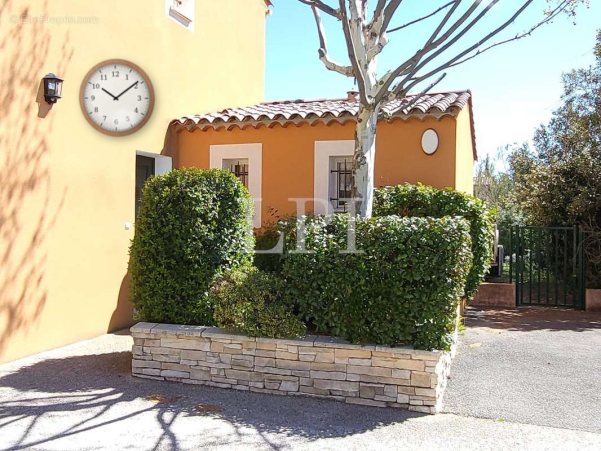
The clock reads 10:09
